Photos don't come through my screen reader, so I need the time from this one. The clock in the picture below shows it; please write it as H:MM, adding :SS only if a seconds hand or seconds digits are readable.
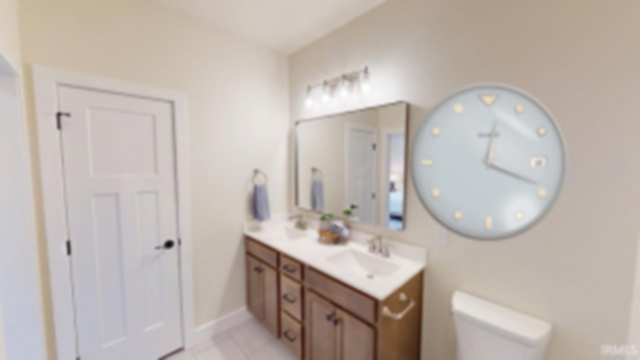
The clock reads 12:19
